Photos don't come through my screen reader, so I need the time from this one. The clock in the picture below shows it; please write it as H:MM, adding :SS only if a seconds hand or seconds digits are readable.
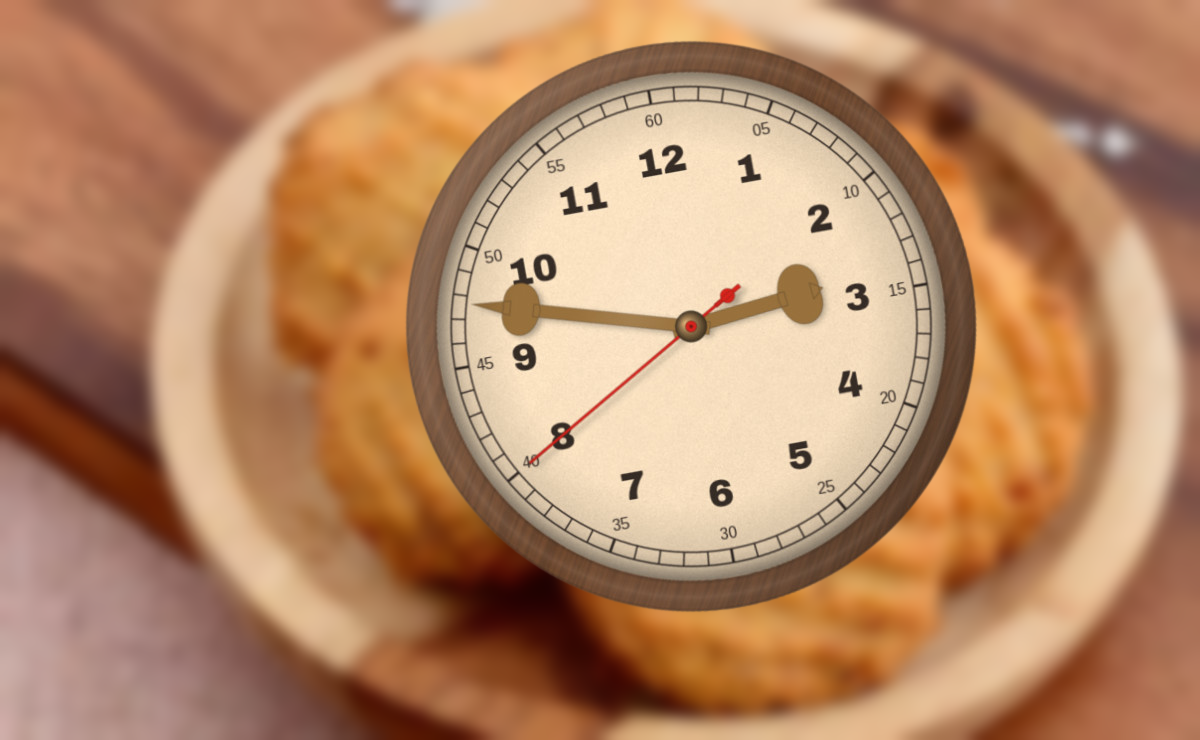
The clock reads 2:47:40
